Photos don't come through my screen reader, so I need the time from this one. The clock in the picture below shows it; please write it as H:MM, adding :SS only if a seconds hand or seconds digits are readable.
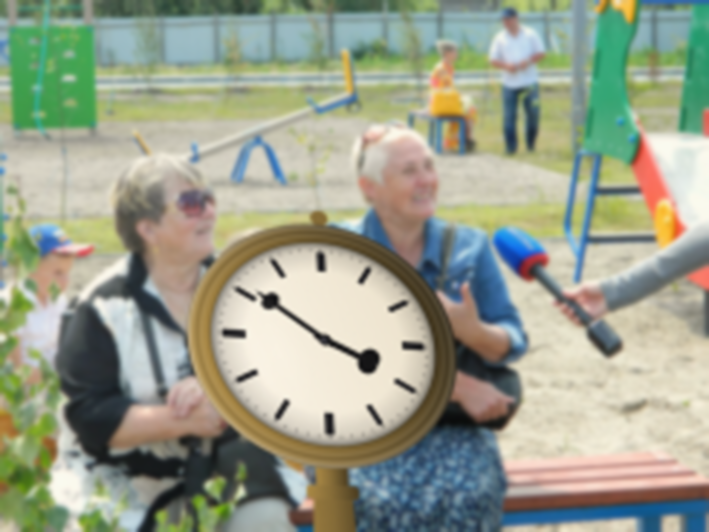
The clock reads 3:51
